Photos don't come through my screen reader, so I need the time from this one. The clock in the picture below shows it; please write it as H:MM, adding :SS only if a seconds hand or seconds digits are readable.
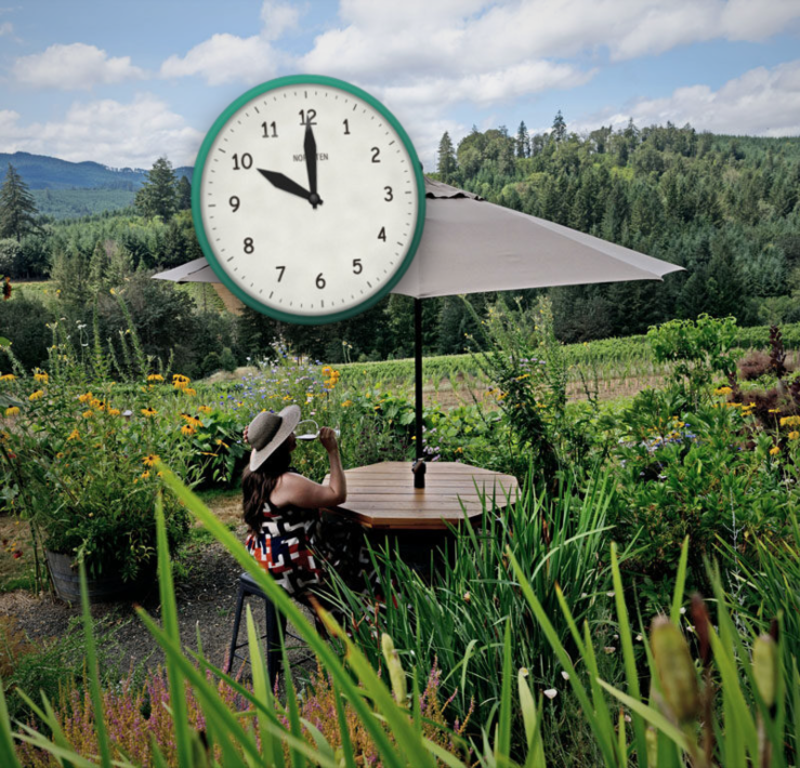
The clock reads 10:00
